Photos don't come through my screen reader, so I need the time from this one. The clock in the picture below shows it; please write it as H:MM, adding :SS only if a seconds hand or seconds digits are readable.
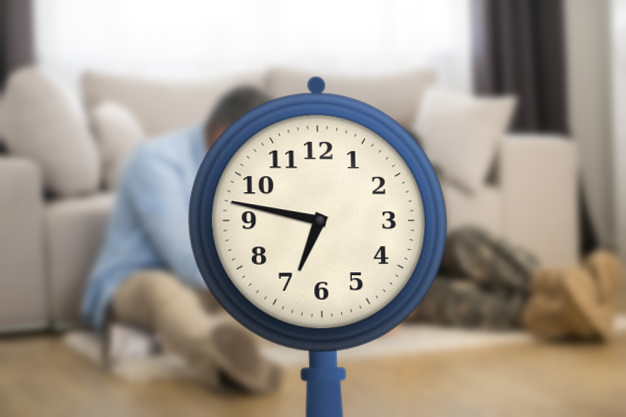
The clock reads 6:47
